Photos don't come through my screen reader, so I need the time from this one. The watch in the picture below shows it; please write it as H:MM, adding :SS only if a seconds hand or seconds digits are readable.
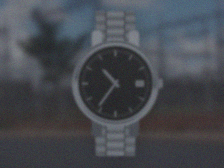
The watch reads 10:36
